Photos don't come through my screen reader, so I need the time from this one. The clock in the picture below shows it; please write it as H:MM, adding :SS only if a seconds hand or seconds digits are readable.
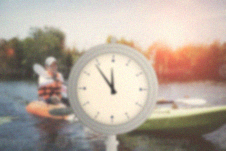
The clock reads 11:54
